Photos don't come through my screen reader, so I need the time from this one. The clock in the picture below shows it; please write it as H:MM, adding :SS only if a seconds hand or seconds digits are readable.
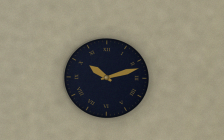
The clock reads 10:12
